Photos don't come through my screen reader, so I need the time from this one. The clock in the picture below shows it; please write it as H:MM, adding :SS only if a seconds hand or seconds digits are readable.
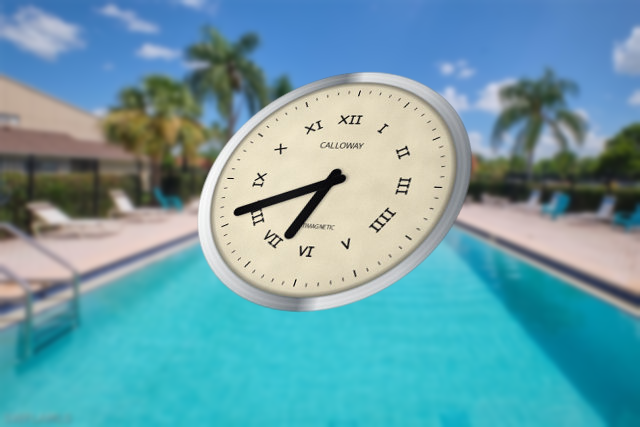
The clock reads 6:41
